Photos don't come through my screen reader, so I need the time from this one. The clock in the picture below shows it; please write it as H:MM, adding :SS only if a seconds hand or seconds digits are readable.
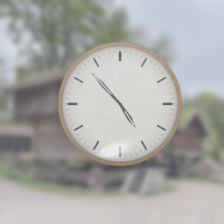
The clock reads 4:53
